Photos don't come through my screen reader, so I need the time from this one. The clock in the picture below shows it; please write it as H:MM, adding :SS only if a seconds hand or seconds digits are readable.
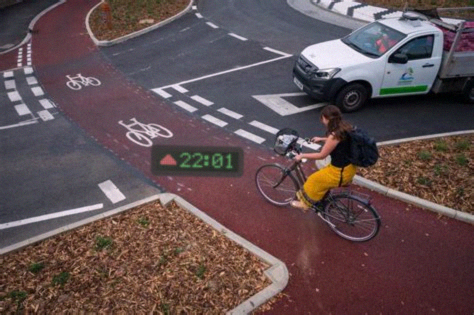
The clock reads 22:01
